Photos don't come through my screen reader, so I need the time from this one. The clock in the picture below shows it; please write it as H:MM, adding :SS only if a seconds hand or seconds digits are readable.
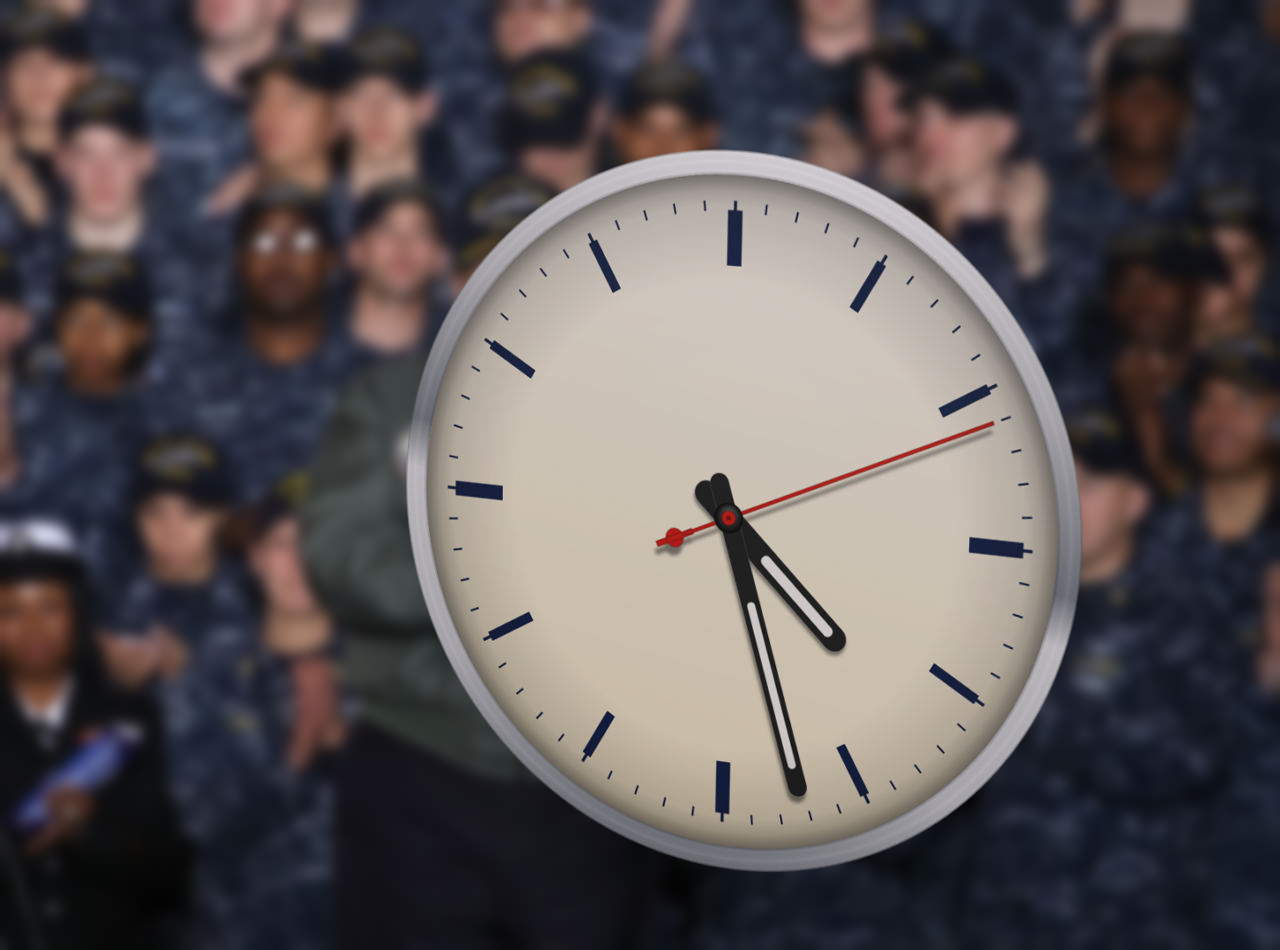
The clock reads 4:27:11
